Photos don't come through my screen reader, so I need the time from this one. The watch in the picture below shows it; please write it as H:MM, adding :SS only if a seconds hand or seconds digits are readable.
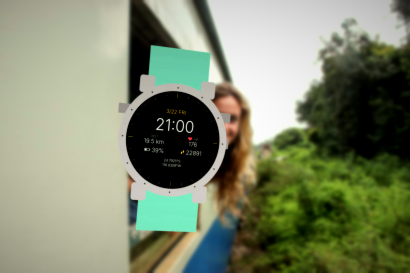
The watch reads 21:00
